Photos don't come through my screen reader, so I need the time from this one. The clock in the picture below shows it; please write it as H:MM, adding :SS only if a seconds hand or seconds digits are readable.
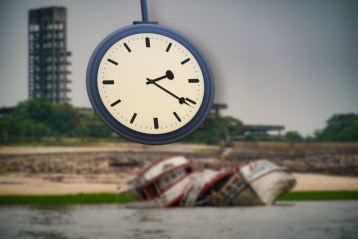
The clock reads 2:21
